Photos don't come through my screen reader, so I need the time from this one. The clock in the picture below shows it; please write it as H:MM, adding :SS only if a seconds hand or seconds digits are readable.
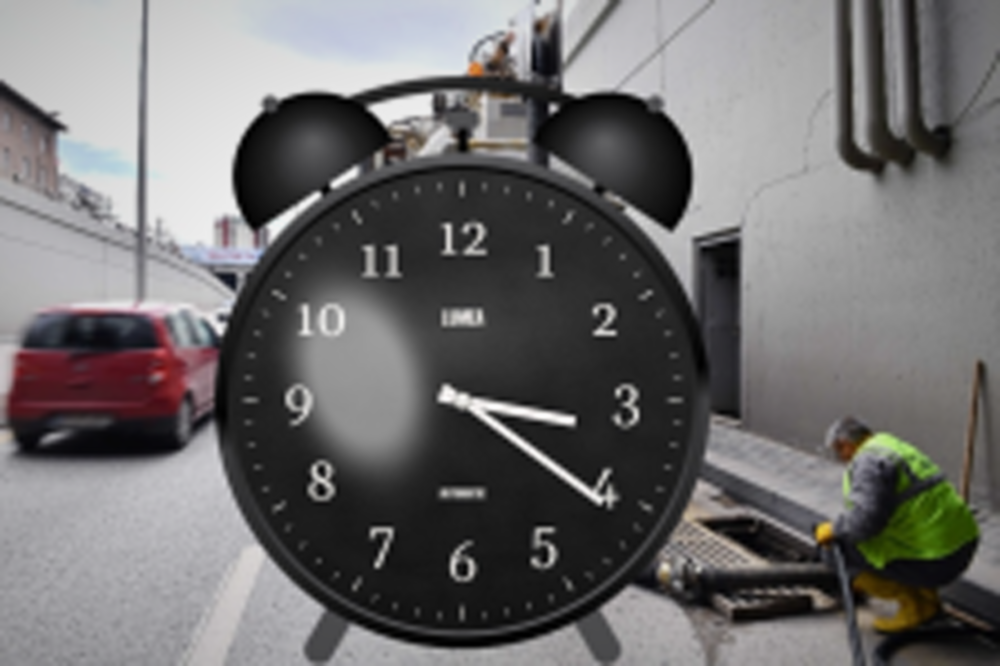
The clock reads 3:21
